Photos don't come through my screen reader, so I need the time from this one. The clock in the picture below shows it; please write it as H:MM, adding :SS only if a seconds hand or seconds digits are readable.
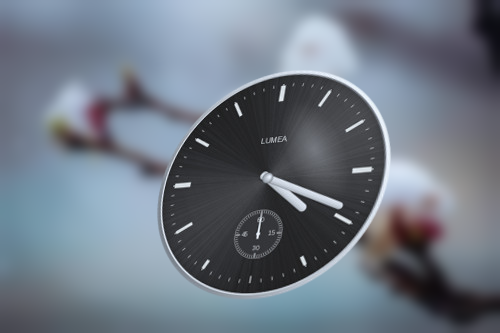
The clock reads 4:19
